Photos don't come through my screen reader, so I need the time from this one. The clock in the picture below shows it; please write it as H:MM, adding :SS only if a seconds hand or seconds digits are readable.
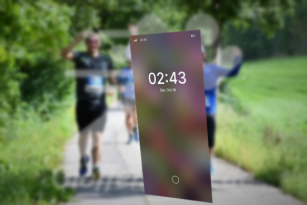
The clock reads 2:43
